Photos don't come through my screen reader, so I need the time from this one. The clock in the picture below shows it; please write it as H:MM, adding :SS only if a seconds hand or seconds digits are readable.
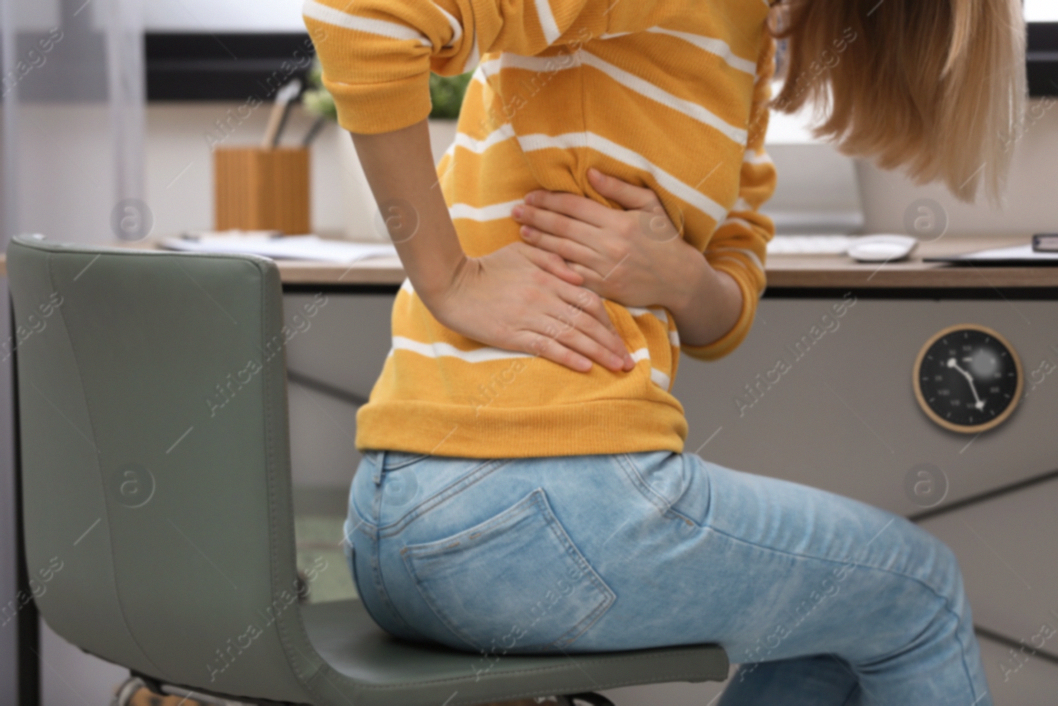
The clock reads 10:27
